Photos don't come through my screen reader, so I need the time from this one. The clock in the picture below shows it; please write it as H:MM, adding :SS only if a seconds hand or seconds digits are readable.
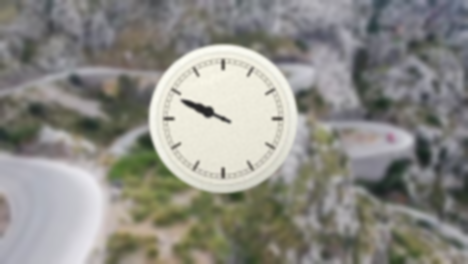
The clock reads 9:49
